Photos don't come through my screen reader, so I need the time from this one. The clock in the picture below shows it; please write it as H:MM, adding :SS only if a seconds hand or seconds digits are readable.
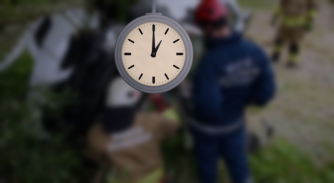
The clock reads 1:00
